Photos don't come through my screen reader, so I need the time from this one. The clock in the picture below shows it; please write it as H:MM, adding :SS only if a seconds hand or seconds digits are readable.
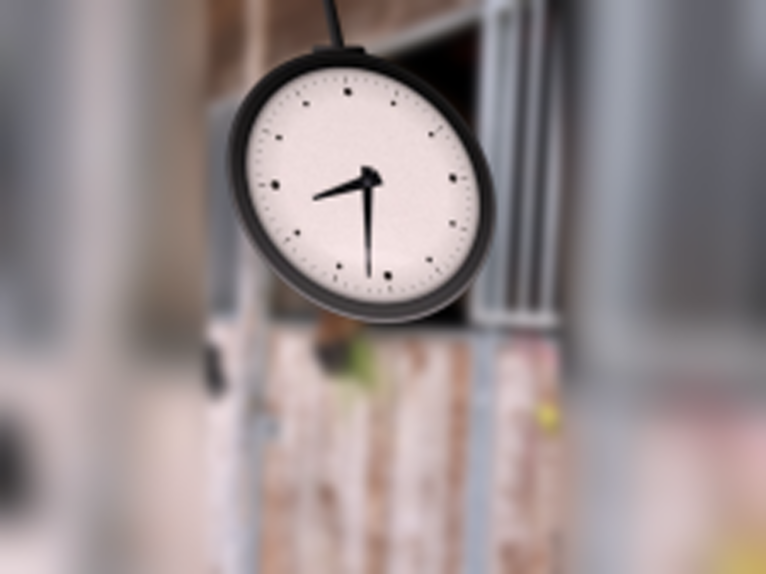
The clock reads 8:32
